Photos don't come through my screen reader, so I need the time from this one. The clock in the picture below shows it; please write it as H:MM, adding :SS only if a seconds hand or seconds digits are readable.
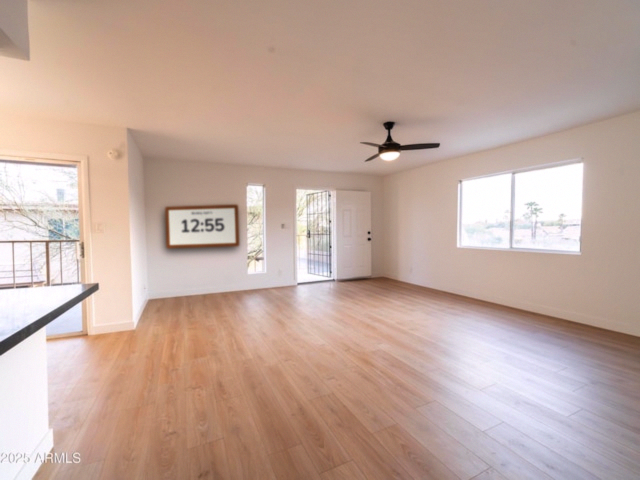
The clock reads 12:55
